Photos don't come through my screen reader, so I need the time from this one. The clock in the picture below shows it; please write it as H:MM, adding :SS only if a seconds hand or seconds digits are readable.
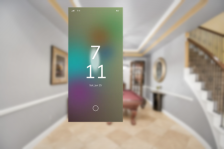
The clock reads 7:11
